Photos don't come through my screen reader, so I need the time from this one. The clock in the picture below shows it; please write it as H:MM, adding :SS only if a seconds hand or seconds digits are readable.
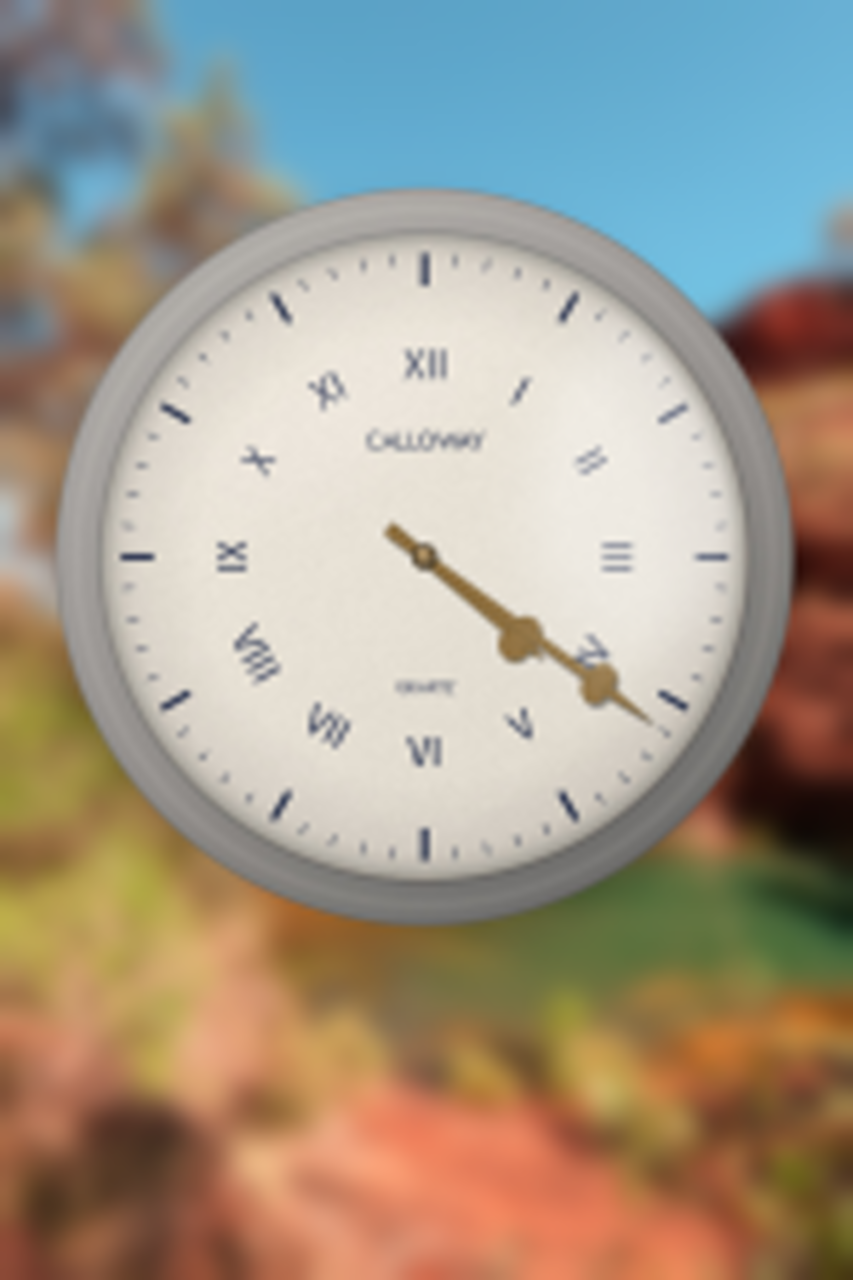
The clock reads 4:21
